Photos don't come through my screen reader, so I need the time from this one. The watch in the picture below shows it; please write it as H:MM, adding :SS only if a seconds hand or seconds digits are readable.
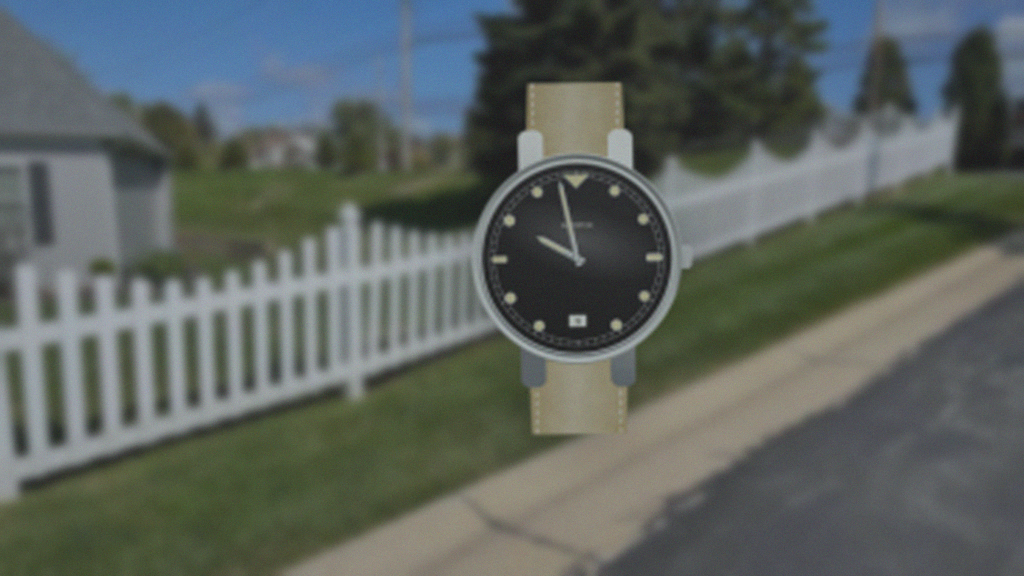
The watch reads 9:58
